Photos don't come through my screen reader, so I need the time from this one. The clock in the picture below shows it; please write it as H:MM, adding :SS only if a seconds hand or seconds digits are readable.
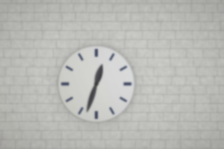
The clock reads 12:33
